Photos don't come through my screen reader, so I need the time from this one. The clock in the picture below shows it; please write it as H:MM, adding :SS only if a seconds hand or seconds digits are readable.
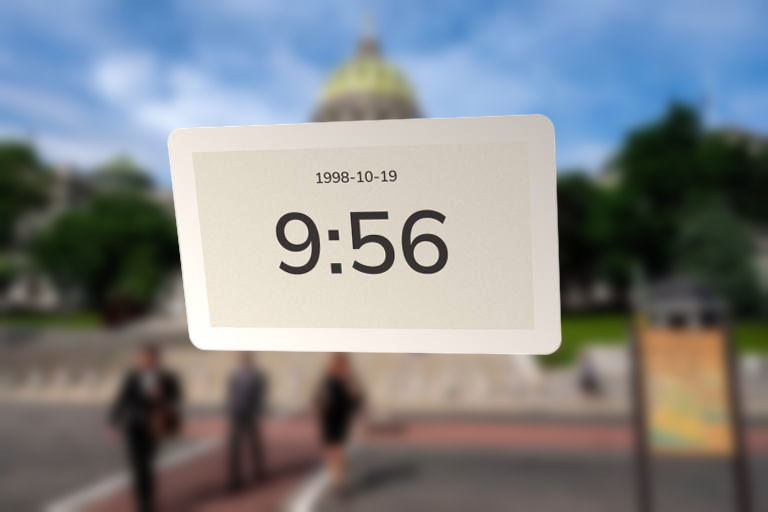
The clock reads 9:56
